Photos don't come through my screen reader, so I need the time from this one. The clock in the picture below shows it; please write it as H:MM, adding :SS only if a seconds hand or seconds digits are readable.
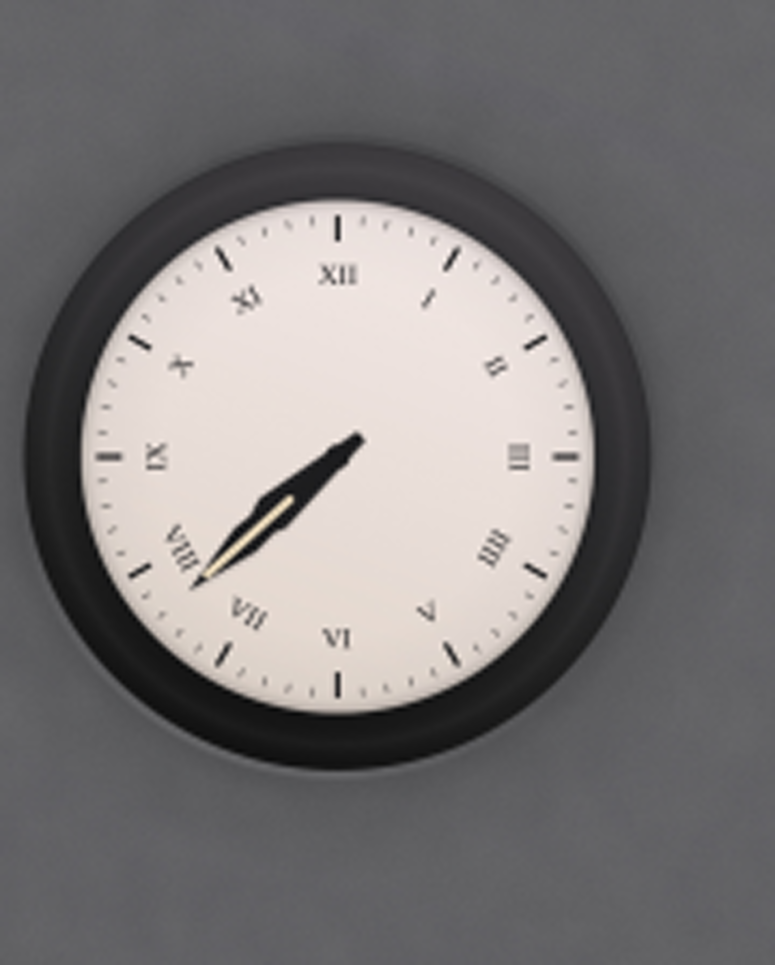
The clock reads 7:38
